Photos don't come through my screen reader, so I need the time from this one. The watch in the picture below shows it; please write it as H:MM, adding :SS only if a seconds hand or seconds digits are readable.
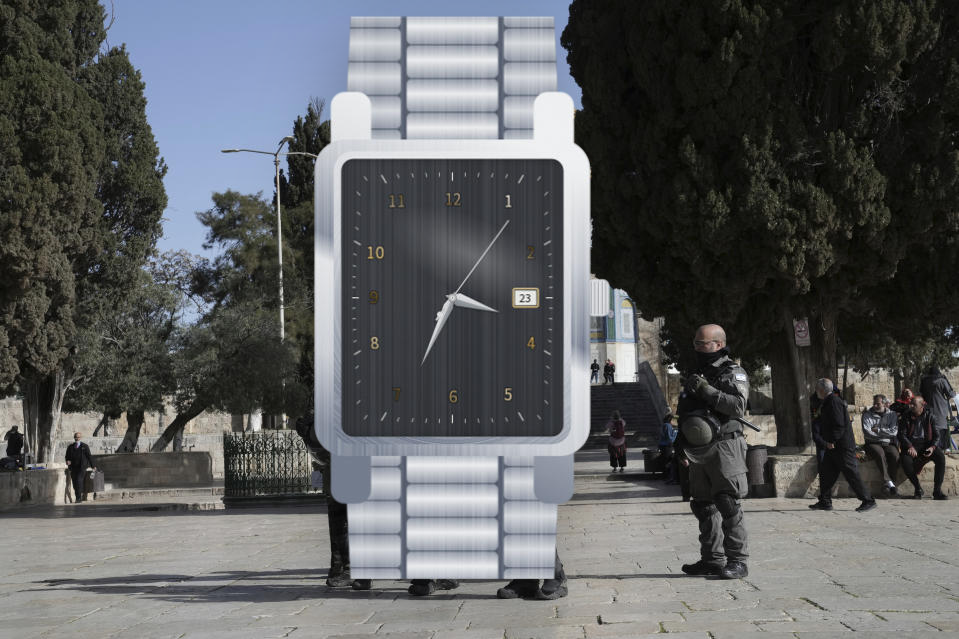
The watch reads 3:34:06
